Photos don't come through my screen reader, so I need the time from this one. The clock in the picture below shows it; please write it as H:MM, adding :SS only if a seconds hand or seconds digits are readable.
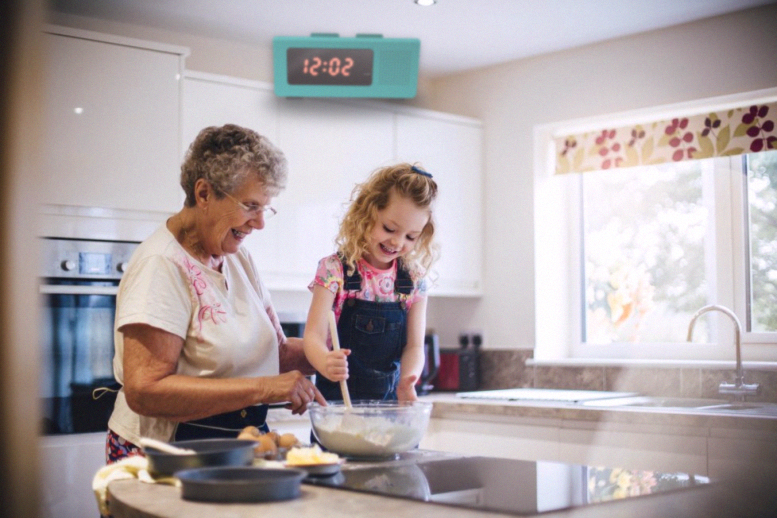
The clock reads 12:02
